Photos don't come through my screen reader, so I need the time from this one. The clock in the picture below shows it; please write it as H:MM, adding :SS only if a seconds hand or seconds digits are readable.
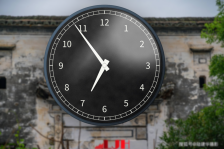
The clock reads 6:54
